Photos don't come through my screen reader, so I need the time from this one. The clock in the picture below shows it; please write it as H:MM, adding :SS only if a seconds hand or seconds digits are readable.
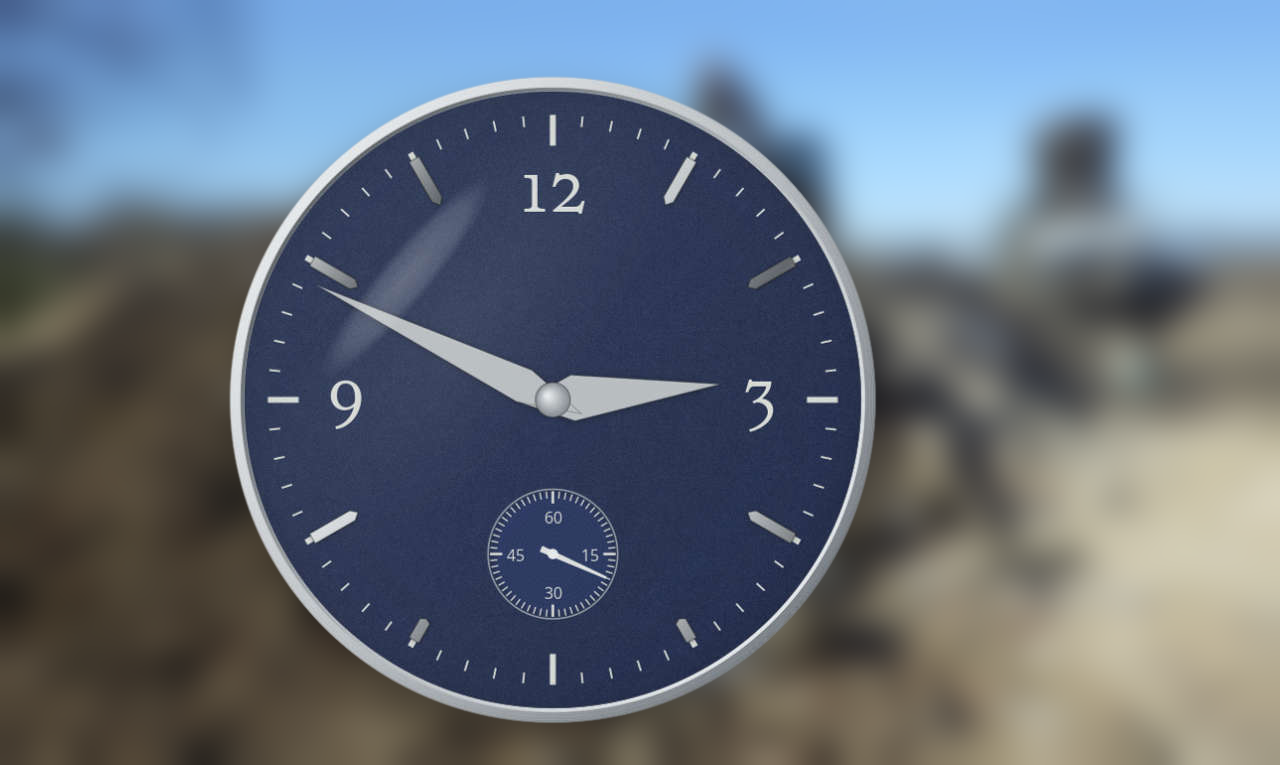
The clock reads 2:49:19
